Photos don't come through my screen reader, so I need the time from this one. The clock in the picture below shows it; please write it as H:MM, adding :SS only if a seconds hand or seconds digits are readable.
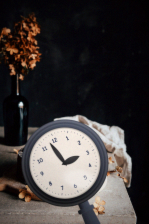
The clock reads 2:58
